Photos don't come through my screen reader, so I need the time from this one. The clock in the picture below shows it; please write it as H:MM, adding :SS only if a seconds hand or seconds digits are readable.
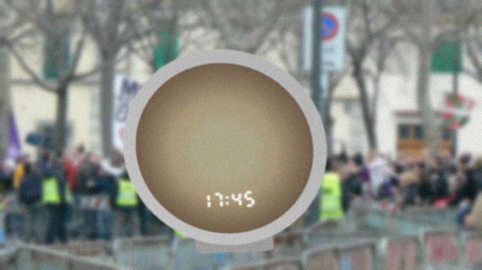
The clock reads 17:45
